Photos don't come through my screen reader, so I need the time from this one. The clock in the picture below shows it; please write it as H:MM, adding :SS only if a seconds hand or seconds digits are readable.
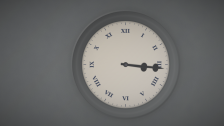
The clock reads 3:16
